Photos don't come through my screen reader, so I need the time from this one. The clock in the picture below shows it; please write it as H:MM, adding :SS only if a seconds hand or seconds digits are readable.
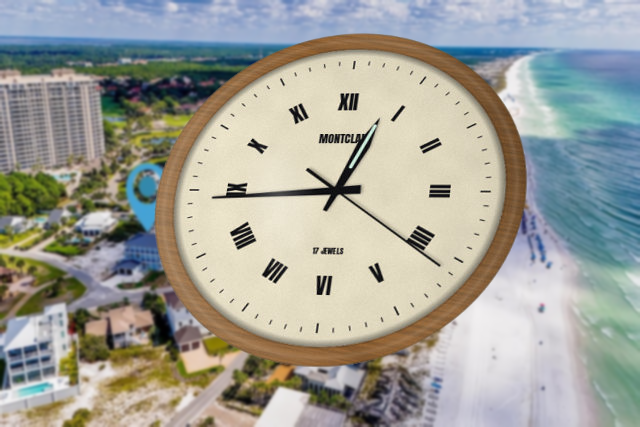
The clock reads 12:44:21
